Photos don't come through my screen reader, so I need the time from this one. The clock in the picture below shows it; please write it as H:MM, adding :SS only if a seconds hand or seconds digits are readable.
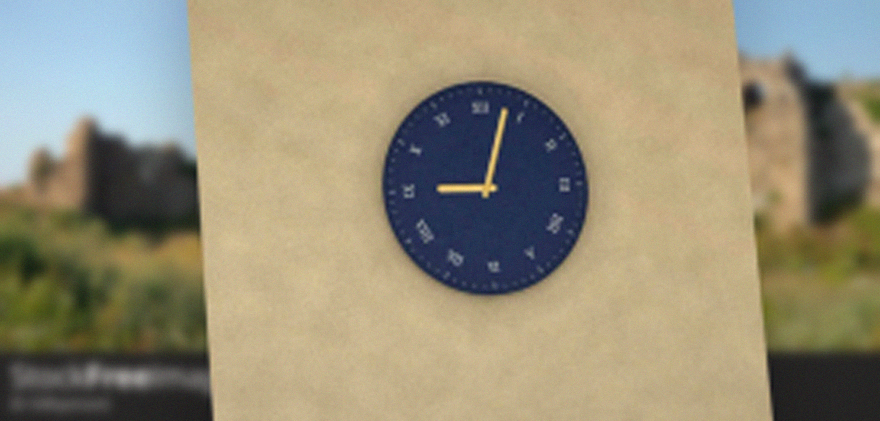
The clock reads 9:03
